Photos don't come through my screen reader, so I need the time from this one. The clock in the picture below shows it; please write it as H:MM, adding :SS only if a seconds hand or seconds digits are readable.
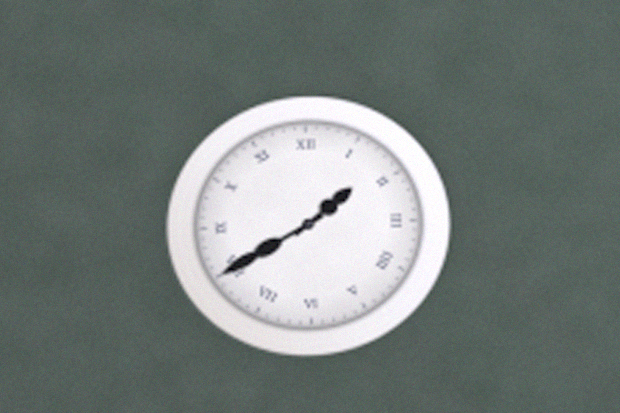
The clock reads 1:40
